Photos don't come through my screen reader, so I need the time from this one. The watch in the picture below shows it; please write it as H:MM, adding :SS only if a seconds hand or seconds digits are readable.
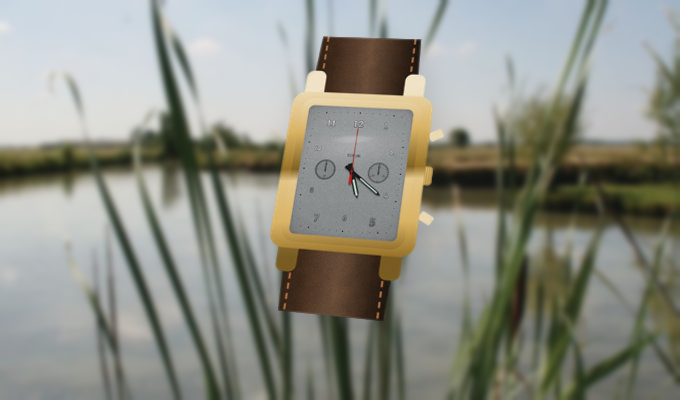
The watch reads 5:21
